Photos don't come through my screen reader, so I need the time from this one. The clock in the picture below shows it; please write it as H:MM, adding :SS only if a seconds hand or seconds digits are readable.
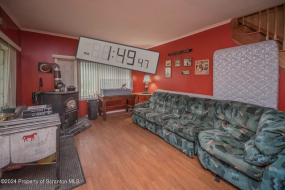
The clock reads 1:49:47
